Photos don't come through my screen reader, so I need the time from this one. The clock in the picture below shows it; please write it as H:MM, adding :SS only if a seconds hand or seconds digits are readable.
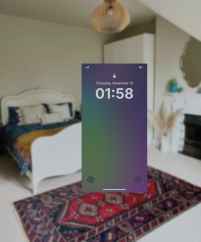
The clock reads 1:58
